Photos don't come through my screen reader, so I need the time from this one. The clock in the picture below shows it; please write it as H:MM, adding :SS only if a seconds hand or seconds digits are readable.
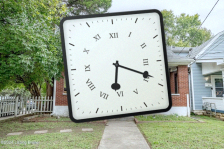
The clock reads 6:19
